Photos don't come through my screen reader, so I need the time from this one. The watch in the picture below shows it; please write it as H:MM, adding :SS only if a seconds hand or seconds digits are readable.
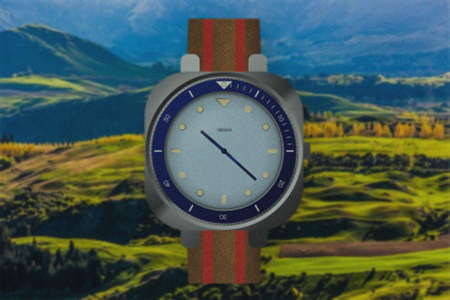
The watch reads 10:22
